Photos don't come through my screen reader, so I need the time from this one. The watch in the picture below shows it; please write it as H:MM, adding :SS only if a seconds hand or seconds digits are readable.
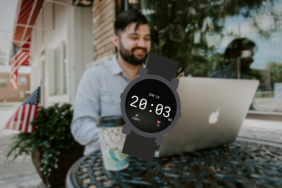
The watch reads 20:03
